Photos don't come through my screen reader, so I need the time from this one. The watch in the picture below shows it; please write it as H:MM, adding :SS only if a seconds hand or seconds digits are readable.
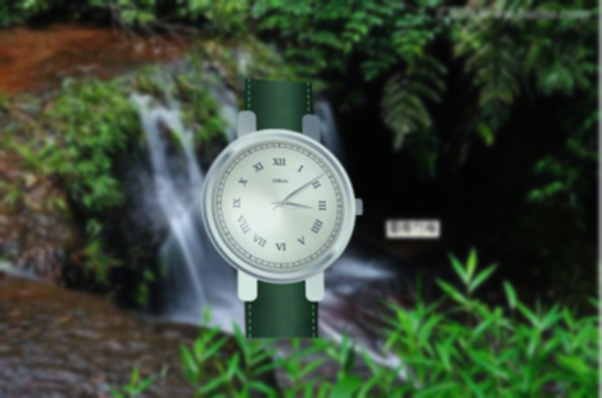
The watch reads 3:09
